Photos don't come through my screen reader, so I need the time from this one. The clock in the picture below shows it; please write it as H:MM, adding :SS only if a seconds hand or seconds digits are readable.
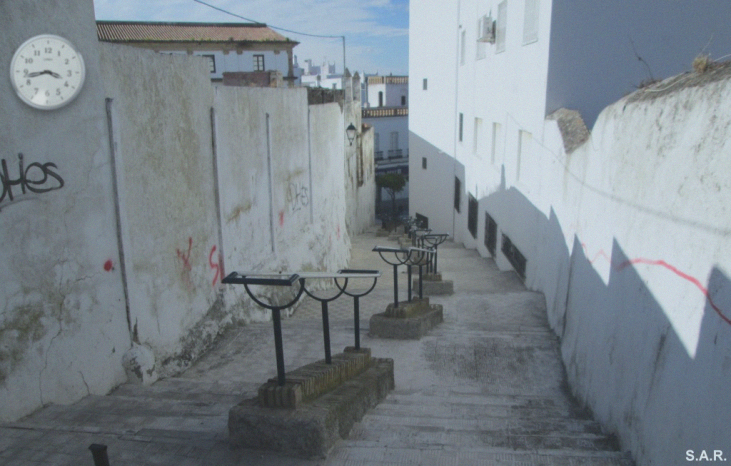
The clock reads 3:43
